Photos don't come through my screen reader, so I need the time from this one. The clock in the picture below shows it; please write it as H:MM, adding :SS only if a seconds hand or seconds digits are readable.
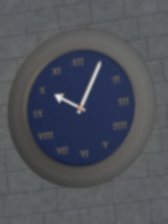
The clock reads 10:05
